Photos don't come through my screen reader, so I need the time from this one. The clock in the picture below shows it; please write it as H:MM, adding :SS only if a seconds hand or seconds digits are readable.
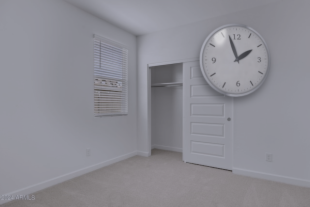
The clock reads 1:57
